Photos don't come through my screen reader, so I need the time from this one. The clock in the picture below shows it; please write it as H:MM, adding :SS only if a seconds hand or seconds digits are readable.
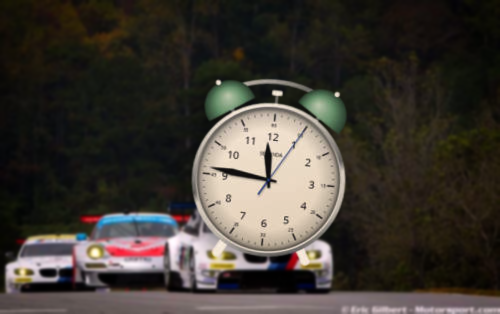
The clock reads 11:46:05
